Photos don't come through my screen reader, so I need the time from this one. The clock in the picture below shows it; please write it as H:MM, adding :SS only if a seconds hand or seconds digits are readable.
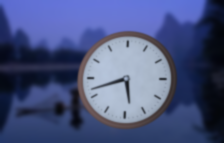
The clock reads 5:42
